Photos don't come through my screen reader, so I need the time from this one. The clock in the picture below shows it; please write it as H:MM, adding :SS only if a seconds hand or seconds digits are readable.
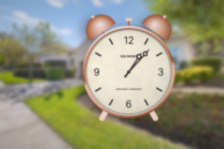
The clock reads 1:07
